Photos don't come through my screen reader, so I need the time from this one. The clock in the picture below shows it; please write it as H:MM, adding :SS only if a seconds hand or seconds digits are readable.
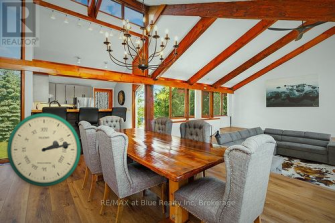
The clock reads 2:13
